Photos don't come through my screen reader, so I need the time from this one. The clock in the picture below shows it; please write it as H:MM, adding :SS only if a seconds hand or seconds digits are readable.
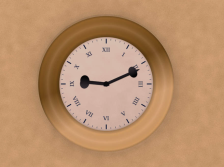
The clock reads 9:11
